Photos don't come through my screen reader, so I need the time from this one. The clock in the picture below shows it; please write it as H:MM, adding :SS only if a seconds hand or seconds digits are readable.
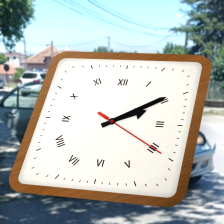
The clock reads 2:09:20
